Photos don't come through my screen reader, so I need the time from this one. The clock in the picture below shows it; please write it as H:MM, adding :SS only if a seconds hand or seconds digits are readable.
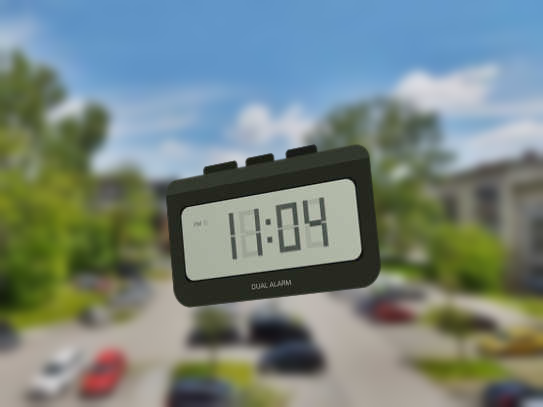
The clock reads 11:04
